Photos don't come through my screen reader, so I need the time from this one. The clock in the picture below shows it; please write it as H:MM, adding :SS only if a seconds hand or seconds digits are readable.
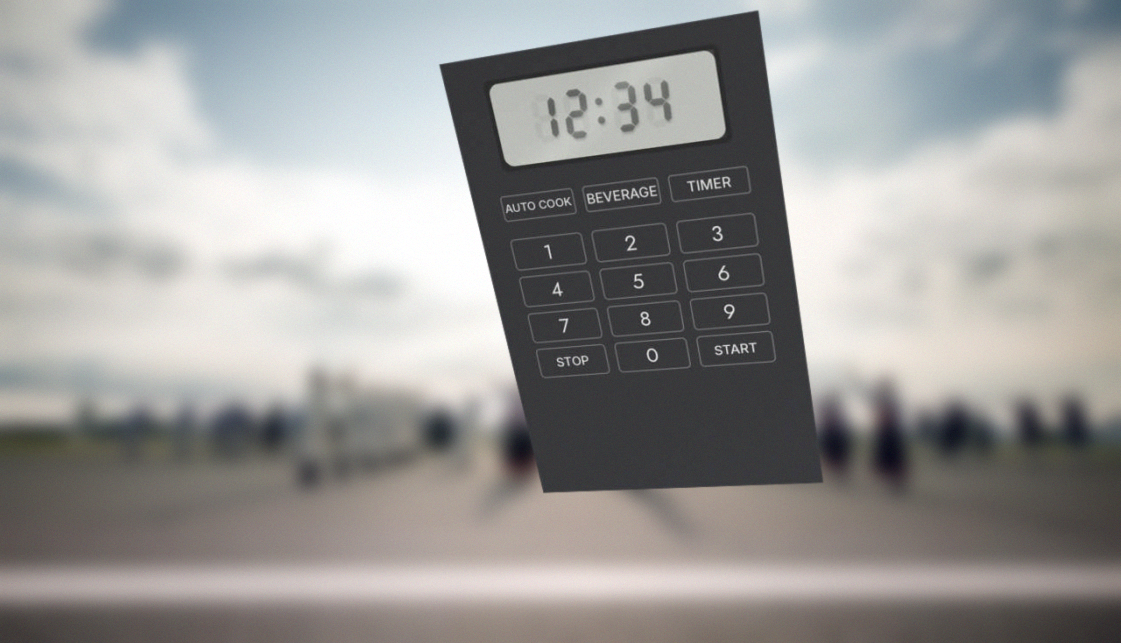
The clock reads 12:34
